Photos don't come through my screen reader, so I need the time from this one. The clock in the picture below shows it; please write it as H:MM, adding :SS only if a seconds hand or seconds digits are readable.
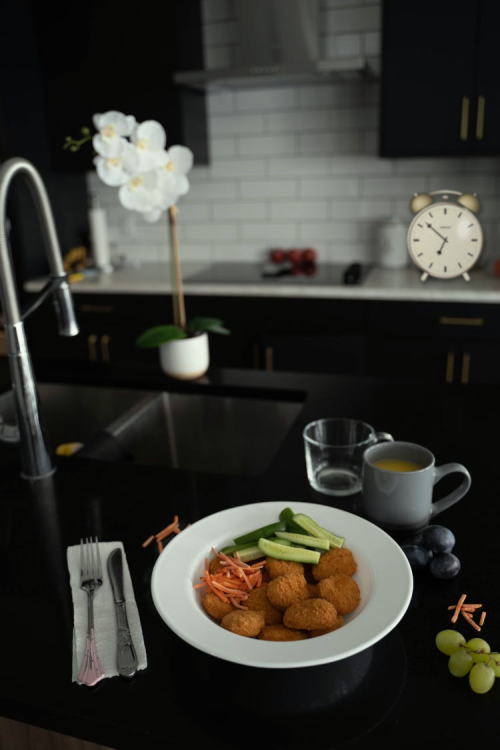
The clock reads 6:52
